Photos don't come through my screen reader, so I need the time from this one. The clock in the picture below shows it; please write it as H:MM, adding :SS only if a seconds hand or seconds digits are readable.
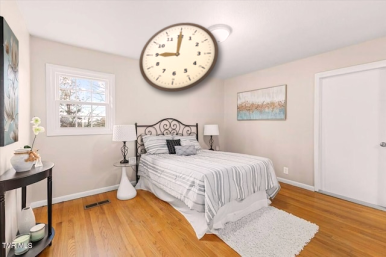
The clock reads 9:00
